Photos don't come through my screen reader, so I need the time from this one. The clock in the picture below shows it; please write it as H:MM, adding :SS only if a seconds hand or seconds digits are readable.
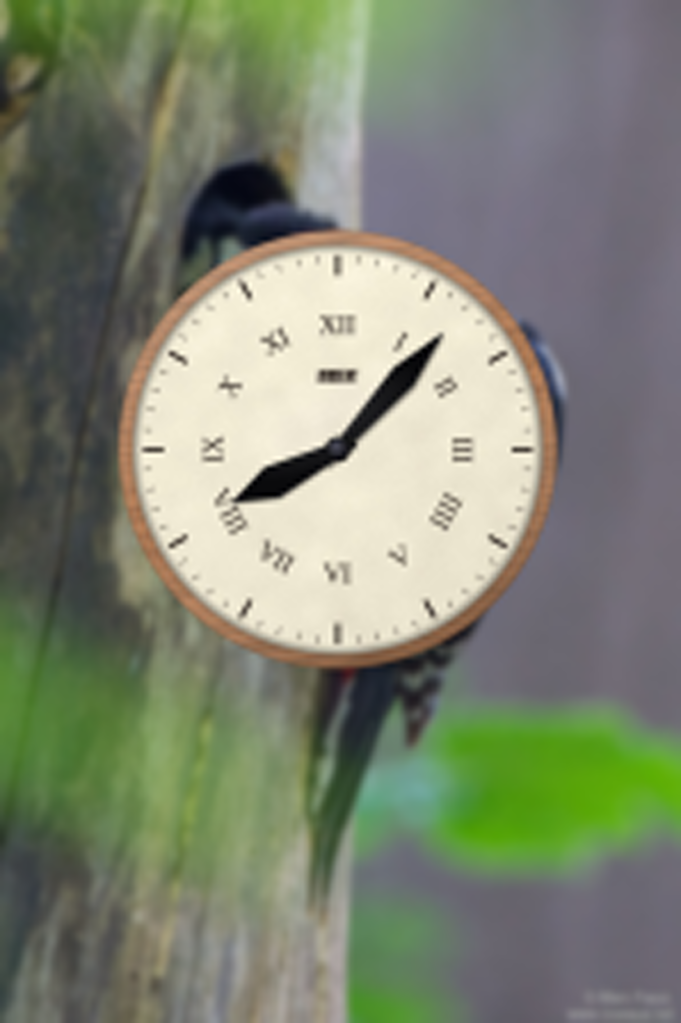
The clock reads 8:07
